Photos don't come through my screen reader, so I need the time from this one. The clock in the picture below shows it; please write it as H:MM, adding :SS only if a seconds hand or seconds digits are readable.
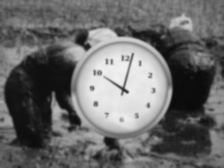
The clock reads 10:02
